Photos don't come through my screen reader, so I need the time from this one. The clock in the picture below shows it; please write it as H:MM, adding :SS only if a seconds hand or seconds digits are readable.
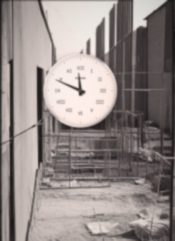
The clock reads 11:49
